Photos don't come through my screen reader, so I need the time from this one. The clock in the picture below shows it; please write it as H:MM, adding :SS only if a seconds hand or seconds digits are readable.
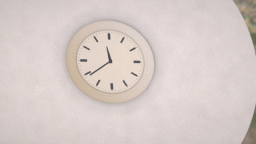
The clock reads 11:39
